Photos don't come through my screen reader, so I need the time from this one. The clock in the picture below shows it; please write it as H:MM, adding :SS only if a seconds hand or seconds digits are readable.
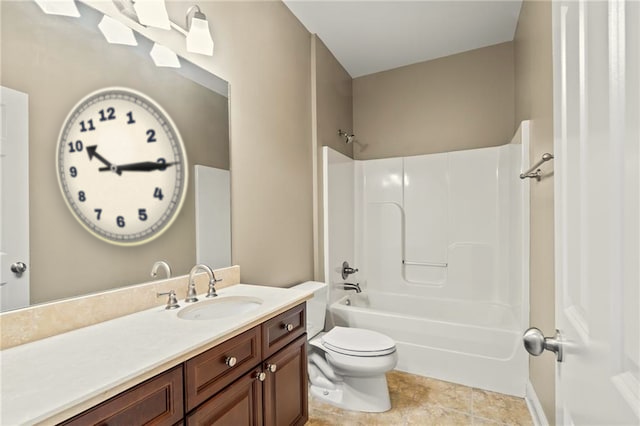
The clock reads 10:15:15
